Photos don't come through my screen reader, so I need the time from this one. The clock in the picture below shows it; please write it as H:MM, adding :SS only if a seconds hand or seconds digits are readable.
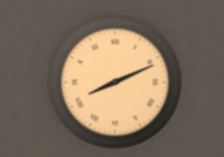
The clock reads 8:11
